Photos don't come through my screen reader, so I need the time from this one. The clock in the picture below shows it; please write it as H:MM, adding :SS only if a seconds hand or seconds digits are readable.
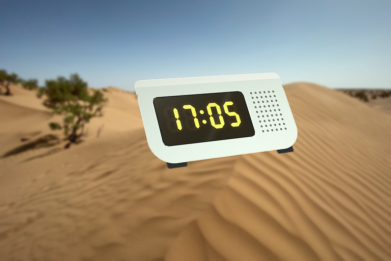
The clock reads 17:05
